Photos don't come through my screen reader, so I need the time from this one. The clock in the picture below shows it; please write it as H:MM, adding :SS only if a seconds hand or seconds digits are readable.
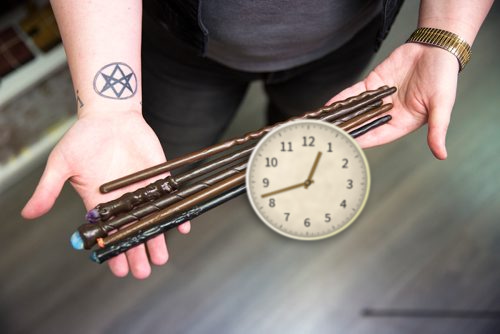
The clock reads 12:42
